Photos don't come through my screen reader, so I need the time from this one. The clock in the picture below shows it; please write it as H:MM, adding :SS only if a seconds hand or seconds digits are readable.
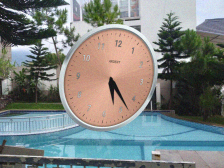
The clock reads 5:23
